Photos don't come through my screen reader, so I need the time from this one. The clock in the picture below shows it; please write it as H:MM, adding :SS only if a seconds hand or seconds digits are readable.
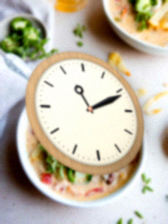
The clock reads 11:11
